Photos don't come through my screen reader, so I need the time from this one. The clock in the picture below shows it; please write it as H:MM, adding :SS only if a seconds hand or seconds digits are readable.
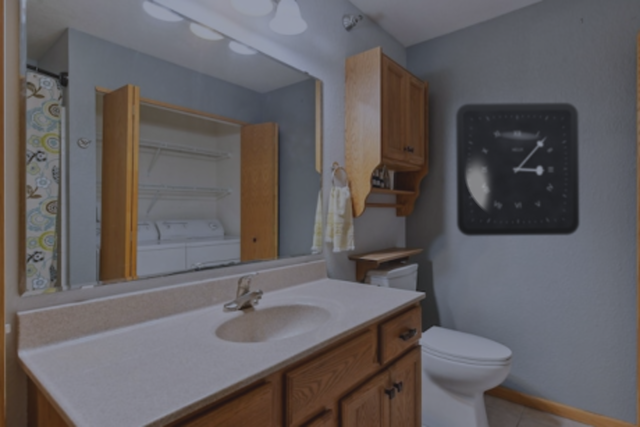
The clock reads 3:07
